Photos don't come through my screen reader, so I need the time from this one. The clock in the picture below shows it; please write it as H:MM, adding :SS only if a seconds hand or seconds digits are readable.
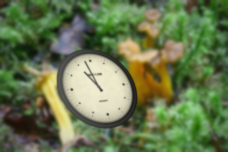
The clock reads 10:58
